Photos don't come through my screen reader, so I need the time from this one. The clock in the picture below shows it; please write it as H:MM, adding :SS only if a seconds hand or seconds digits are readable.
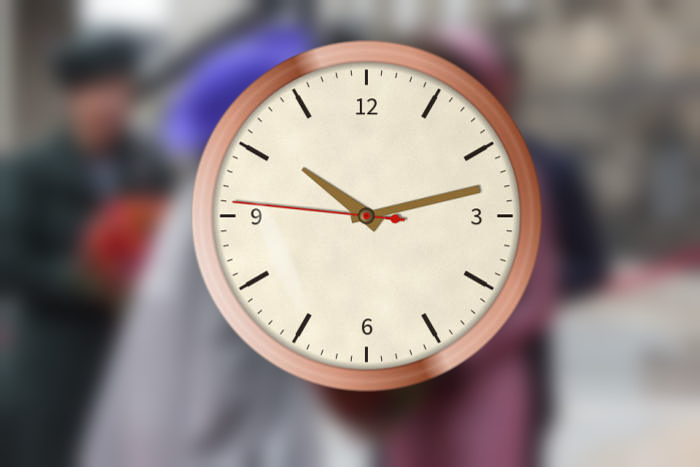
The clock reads 10:12:46
